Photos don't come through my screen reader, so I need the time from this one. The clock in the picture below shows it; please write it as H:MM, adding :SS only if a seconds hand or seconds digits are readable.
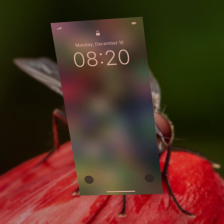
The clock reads 8:20
